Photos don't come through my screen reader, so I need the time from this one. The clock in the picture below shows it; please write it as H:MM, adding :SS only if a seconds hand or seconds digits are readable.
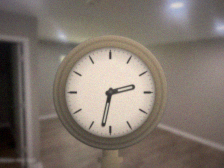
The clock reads 2:32
